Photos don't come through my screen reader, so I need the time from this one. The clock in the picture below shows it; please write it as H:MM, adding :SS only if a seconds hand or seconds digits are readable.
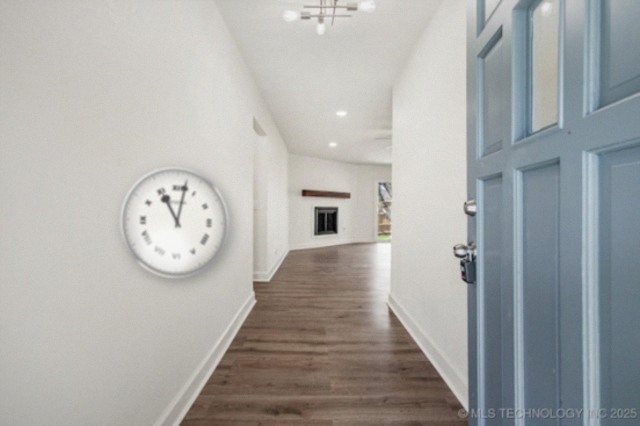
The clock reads 11:02
